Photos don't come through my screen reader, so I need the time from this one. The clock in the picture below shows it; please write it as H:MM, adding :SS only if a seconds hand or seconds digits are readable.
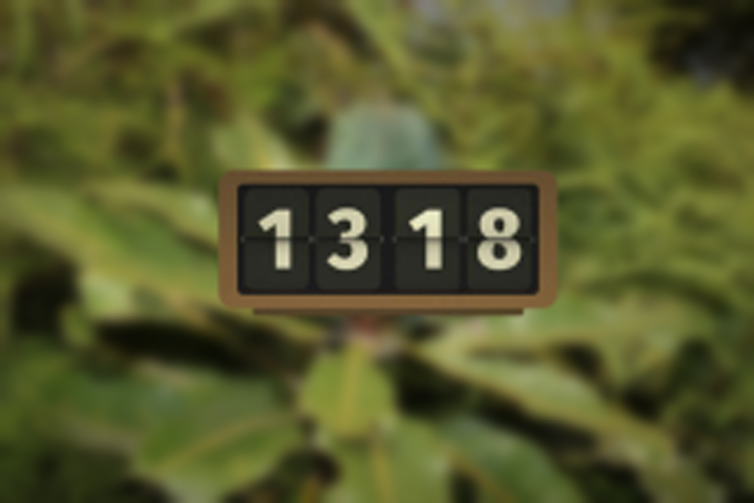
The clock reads 13:18
